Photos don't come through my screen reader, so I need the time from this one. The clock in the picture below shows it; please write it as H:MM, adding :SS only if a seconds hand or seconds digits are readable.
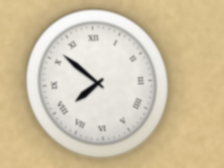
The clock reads 7:52
